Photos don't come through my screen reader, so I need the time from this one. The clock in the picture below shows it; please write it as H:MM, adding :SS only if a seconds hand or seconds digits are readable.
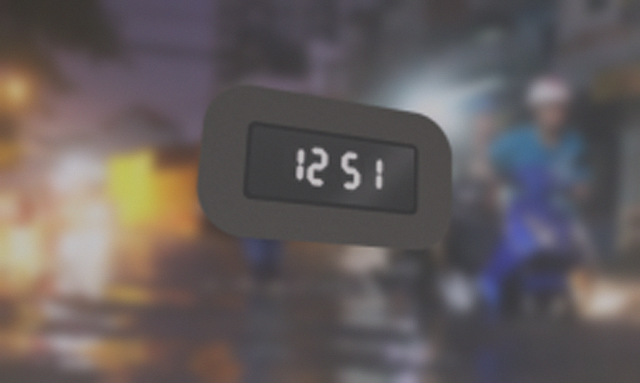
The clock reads 12:51
